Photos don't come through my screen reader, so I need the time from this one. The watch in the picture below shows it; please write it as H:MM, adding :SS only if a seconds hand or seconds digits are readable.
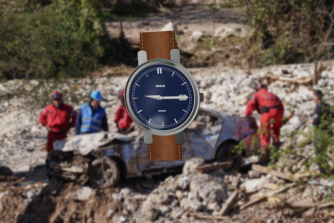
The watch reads 9:15
